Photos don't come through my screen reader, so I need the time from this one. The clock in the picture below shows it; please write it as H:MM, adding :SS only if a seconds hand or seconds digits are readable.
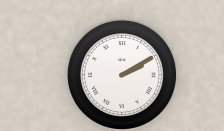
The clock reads 2:10
